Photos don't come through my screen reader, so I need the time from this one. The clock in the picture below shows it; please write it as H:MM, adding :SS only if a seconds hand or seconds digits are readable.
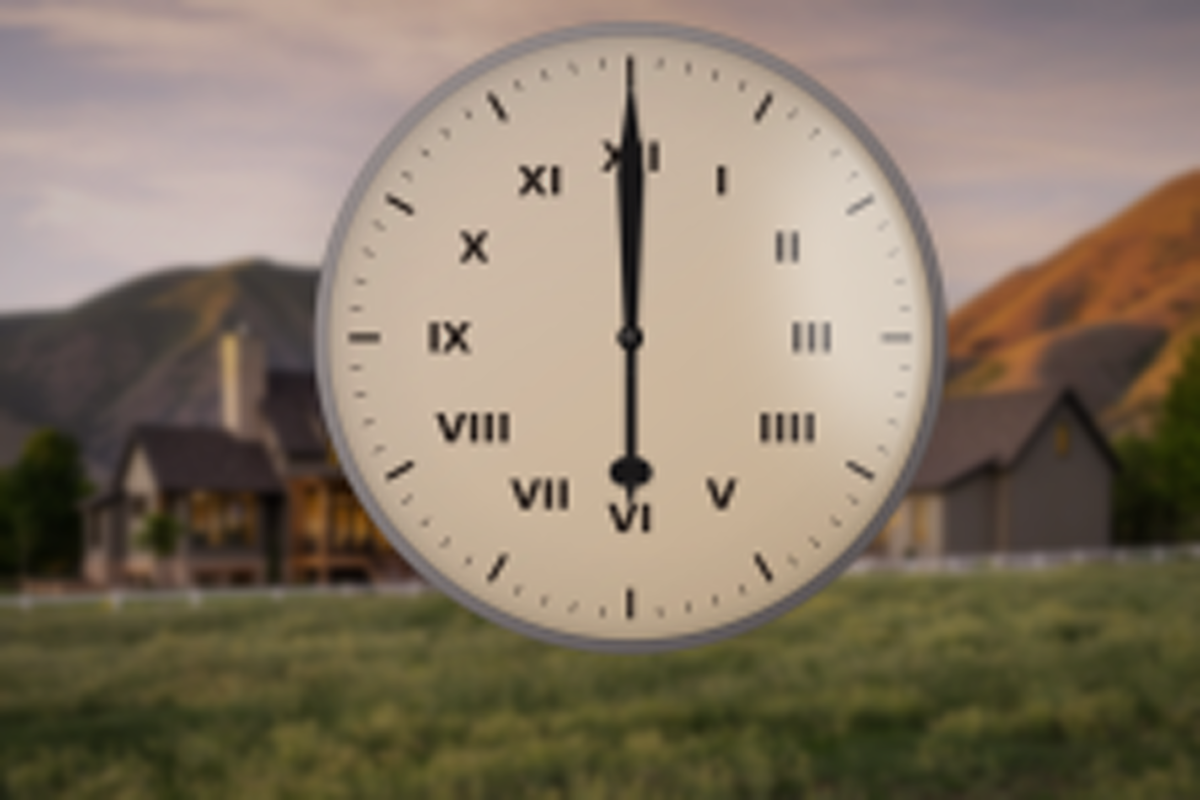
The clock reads 6:00
